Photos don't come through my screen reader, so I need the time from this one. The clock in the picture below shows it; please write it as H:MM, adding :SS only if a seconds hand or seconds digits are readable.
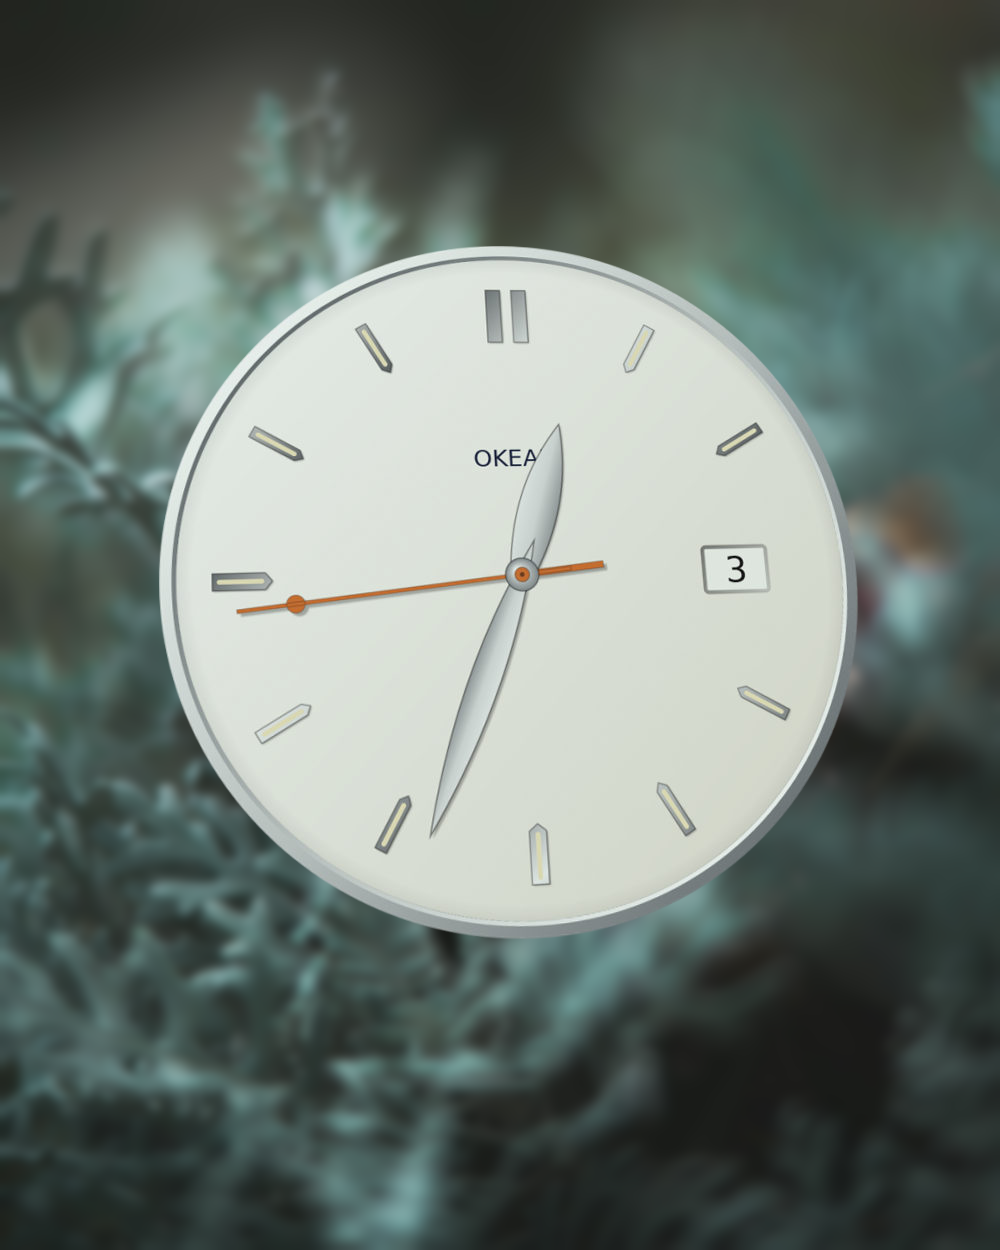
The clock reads 12:33:44
